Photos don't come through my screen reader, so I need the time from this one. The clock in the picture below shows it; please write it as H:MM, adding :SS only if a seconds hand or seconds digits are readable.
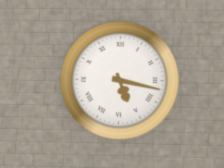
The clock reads 5:17
